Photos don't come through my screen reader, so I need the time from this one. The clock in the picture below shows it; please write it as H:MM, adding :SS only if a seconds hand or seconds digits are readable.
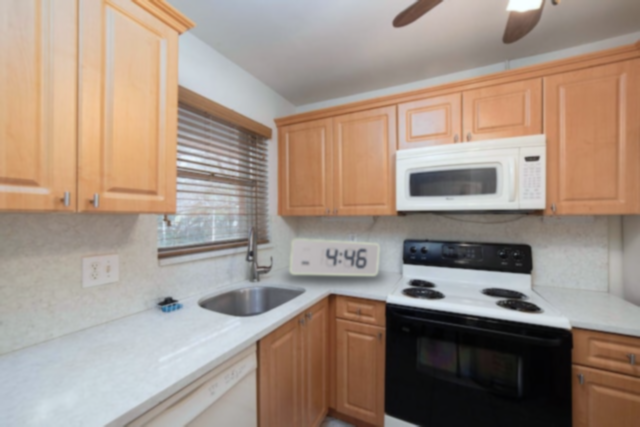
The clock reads 4:46
